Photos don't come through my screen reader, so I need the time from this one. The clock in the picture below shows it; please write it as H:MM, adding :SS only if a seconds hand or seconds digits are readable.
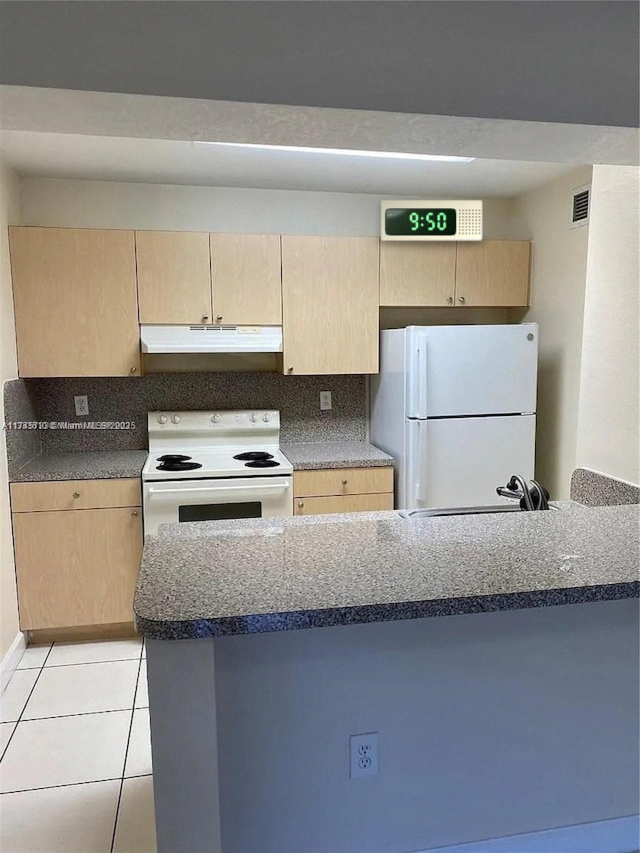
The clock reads 9:50
